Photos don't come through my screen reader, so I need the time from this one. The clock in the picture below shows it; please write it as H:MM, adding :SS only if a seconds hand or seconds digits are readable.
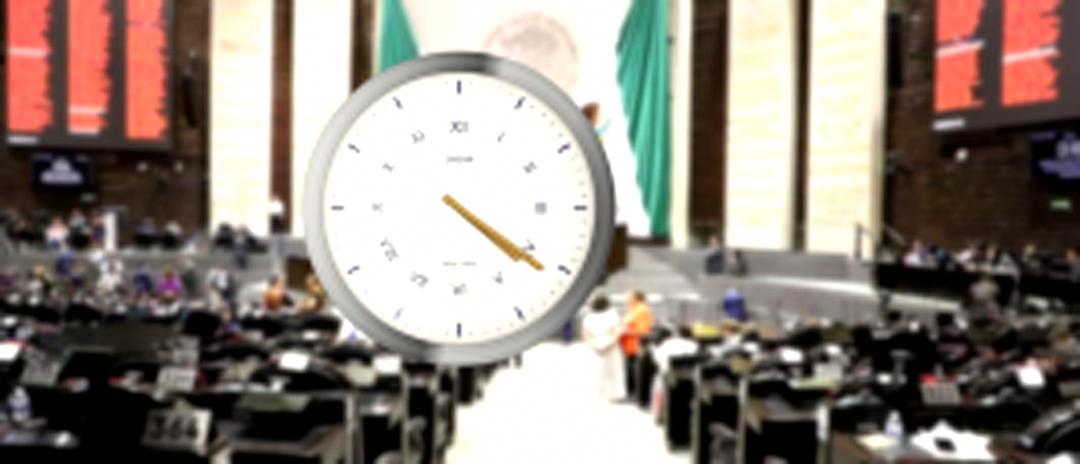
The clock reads 4:21
